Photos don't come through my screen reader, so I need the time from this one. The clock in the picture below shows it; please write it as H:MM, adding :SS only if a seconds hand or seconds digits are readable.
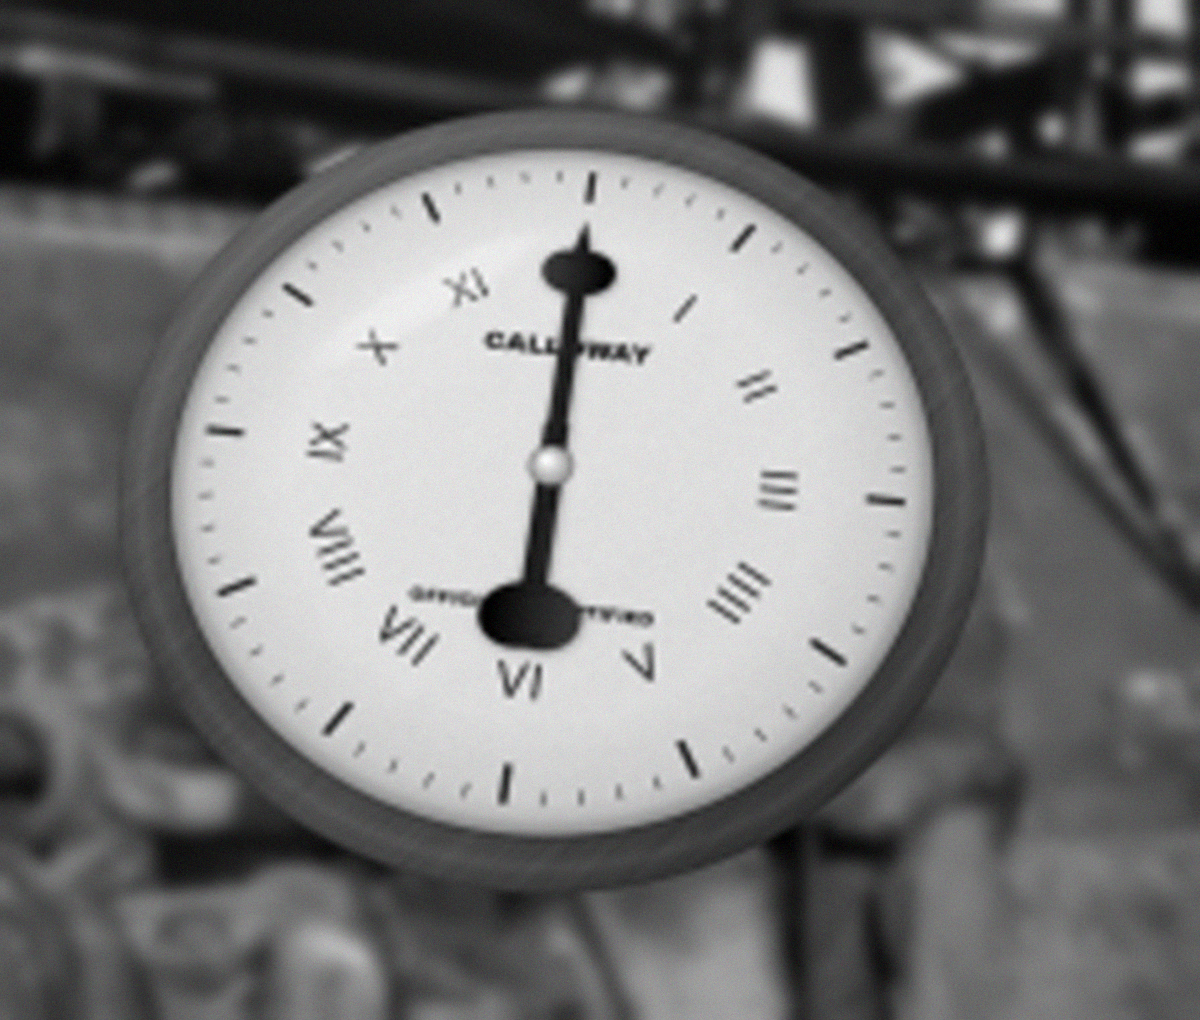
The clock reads 6:00
